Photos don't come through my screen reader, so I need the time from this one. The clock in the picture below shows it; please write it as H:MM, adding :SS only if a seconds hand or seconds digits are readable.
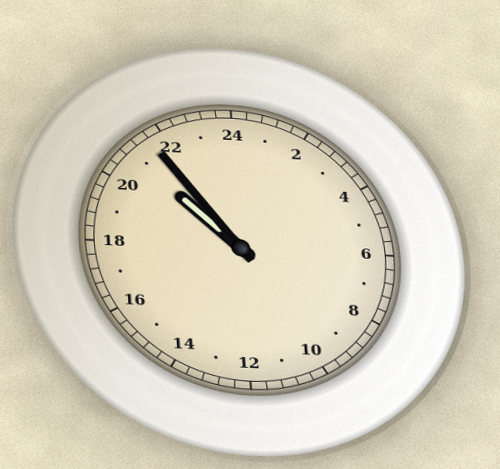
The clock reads 20:54
